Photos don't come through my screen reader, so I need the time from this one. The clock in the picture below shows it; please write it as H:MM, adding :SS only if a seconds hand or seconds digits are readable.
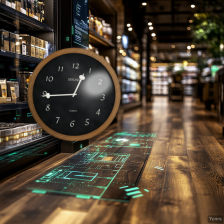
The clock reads 12:44
